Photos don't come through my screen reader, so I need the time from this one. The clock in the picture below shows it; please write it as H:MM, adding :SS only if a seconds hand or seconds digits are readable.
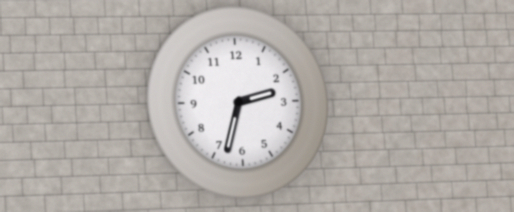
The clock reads 2:33
